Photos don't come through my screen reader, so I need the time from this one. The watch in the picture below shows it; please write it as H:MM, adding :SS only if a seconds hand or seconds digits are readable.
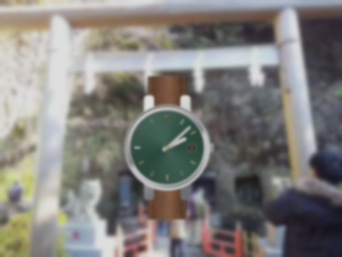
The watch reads 2:08
